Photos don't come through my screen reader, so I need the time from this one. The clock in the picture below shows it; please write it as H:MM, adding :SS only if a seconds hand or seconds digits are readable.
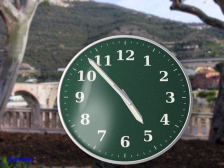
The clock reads 4:53
